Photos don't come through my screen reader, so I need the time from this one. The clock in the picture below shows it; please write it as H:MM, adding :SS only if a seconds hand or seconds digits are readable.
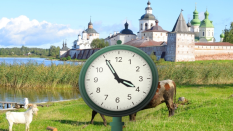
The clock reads 3:55
